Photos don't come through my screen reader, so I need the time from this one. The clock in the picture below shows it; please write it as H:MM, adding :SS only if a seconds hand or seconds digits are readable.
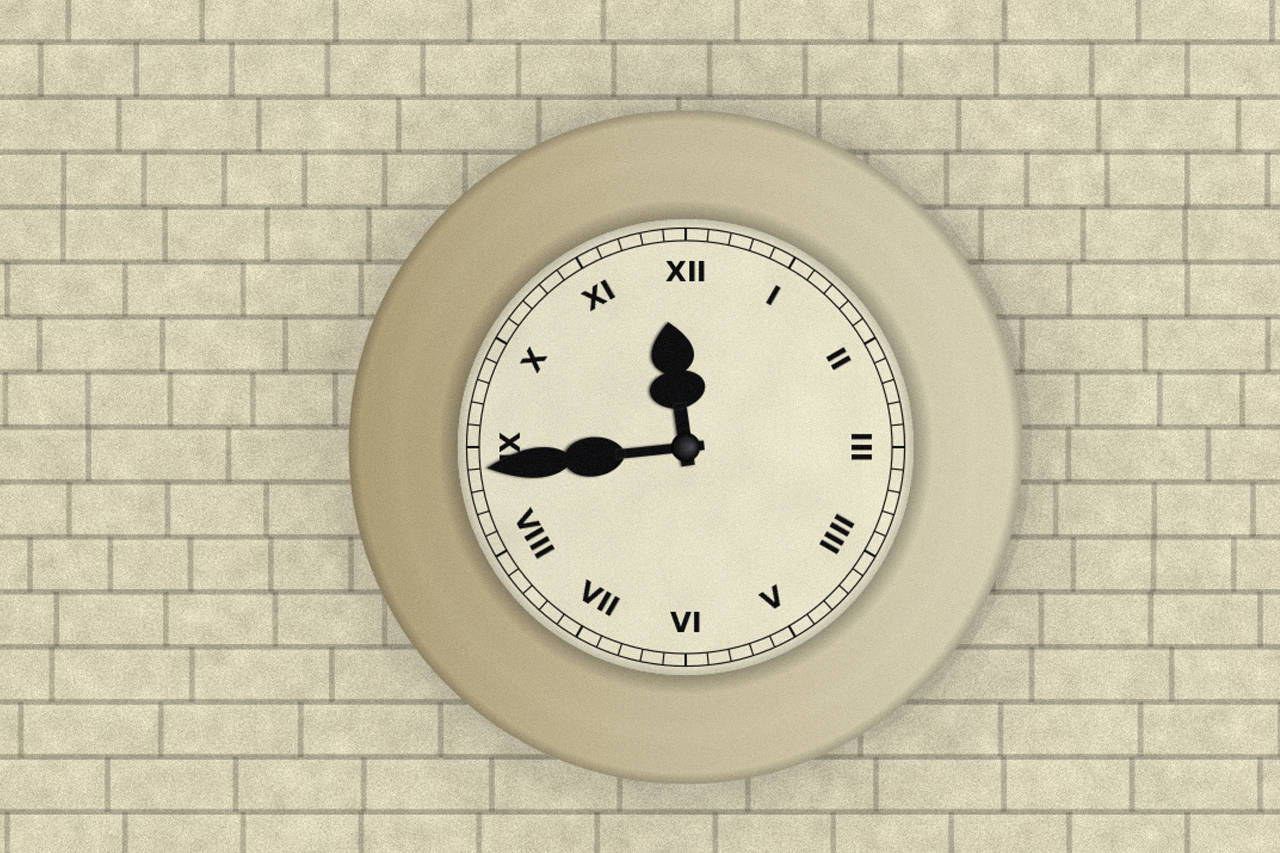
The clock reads 11:44
